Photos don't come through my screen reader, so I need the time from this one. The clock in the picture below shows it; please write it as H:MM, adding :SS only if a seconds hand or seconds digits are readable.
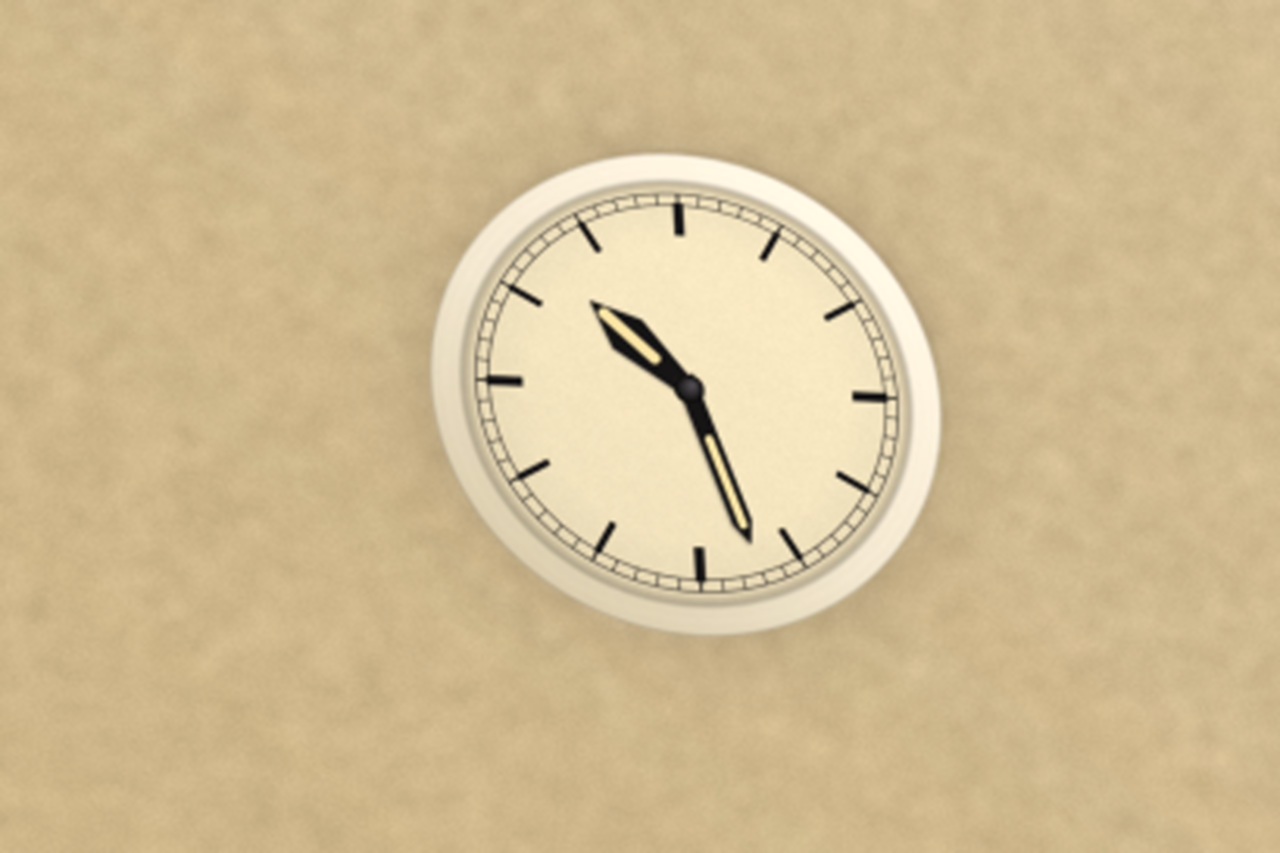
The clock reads 10:27
